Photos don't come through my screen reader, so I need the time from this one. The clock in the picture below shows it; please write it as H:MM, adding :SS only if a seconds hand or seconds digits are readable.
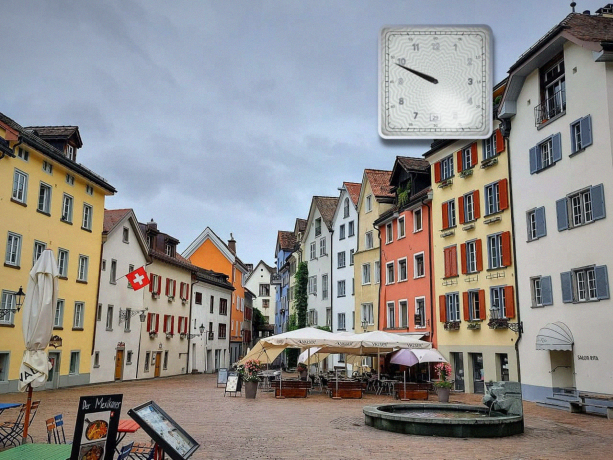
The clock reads 9:49
